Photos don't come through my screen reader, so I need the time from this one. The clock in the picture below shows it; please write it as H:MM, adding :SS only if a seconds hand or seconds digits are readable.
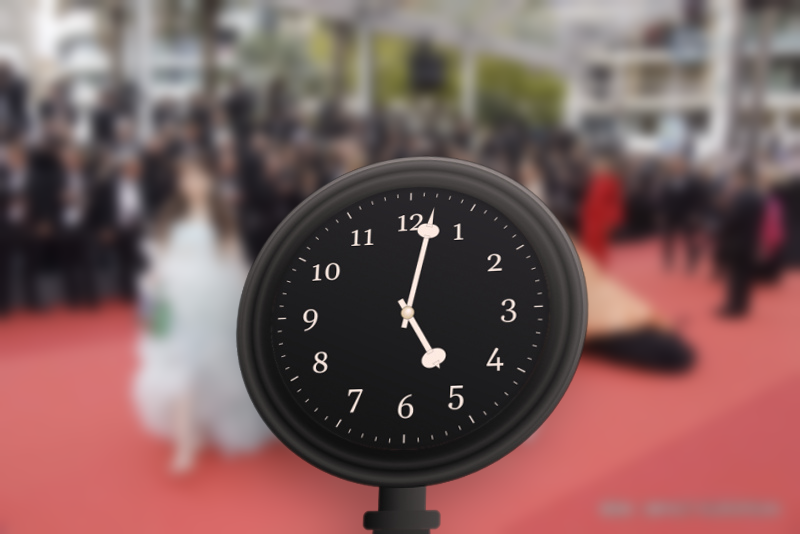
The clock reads 5:02
